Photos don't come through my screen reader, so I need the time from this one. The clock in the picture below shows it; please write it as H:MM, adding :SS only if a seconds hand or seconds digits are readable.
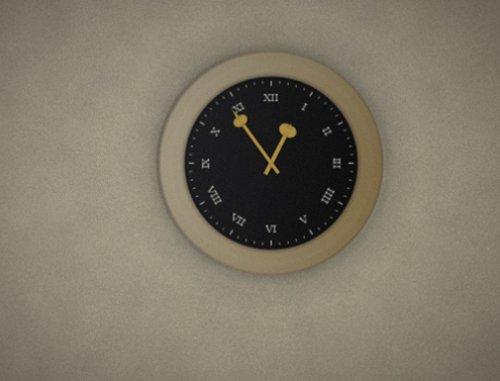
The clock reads 12:54
